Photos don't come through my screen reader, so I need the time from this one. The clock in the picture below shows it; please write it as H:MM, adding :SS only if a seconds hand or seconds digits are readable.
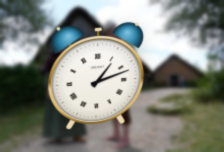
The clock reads 1:12
